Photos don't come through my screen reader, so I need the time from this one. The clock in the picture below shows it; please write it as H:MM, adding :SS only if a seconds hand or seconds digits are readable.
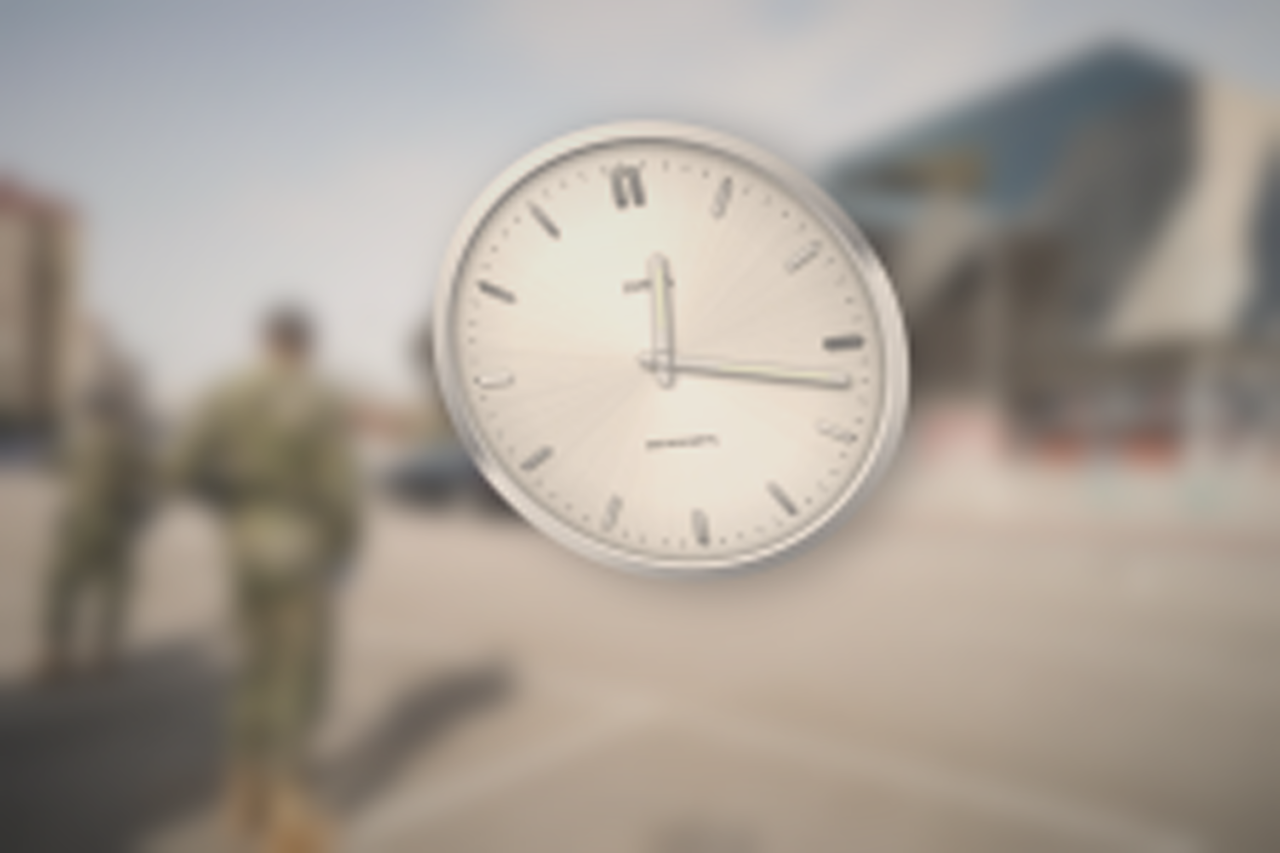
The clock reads 12:17
